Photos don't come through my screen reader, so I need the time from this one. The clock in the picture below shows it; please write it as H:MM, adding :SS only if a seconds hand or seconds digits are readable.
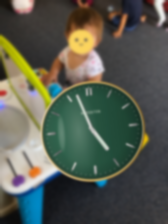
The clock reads 4:57
